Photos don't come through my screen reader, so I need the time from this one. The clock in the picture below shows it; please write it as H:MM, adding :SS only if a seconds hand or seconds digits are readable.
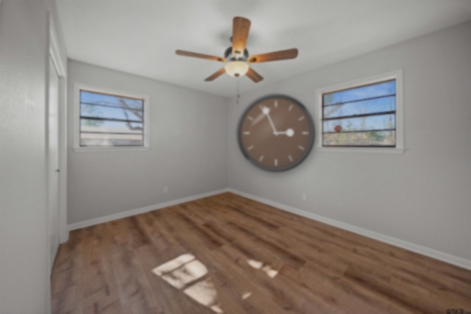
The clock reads 2:56
